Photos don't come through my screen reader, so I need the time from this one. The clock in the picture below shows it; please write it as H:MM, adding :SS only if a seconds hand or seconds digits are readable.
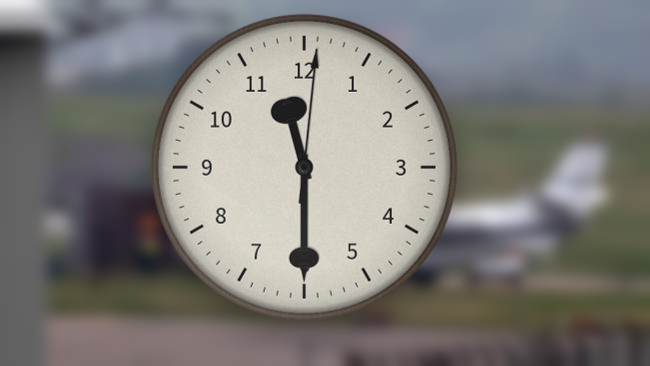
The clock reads 11:30:01
